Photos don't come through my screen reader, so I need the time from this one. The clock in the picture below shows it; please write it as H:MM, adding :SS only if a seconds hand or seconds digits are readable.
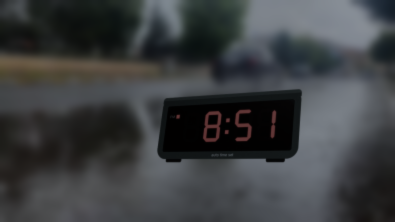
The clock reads 8:51
